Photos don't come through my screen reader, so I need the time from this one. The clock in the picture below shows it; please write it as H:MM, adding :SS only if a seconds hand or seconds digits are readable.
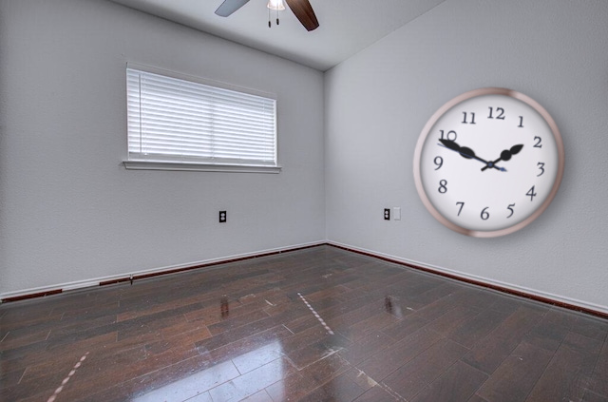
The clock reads 1:48:48
